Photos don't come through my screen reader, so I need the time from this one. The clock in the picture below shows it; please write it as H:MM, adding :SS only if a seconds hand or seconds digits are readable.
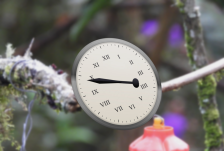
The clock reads 3:49
